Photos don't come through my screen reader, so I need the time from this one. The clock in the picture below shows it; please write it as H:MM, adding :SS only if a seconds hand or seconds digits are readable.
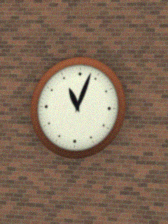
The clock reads 11:03
